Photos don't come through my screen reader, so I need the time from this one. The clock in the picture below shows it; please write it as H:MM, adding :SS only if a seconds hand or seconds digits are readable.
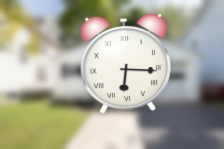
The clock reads 6:16
